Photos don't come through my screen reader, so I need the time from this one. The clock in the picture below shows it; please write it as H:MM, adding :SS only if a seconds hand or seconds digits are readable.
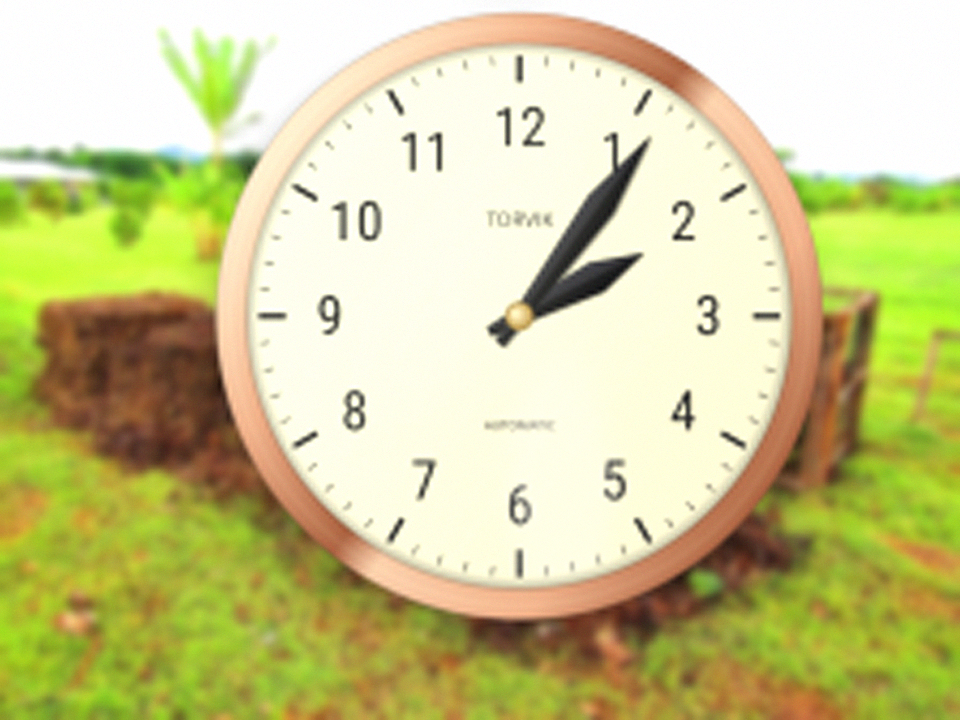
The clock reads 2:06
